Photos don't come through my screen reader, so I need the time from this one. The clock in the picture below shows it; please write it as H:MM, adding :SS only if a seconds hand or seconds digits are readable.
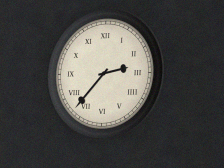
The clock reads 2:37
